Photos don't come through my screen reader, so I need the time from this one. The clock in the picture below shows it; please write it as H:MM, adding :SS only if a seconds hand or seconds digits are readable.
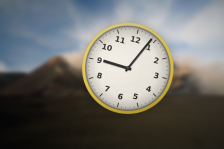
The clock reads 9:04
